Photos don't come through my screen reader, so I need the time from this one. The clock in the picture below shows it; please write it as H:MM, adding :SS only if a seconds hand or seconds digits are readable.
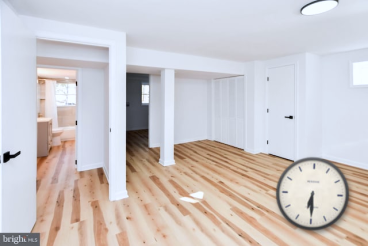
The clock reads 6:30
